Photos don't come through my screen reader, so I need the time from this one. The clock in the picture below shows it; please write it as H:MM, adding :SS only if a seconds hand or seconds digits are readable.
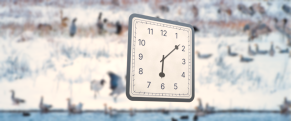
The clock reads 6:08
